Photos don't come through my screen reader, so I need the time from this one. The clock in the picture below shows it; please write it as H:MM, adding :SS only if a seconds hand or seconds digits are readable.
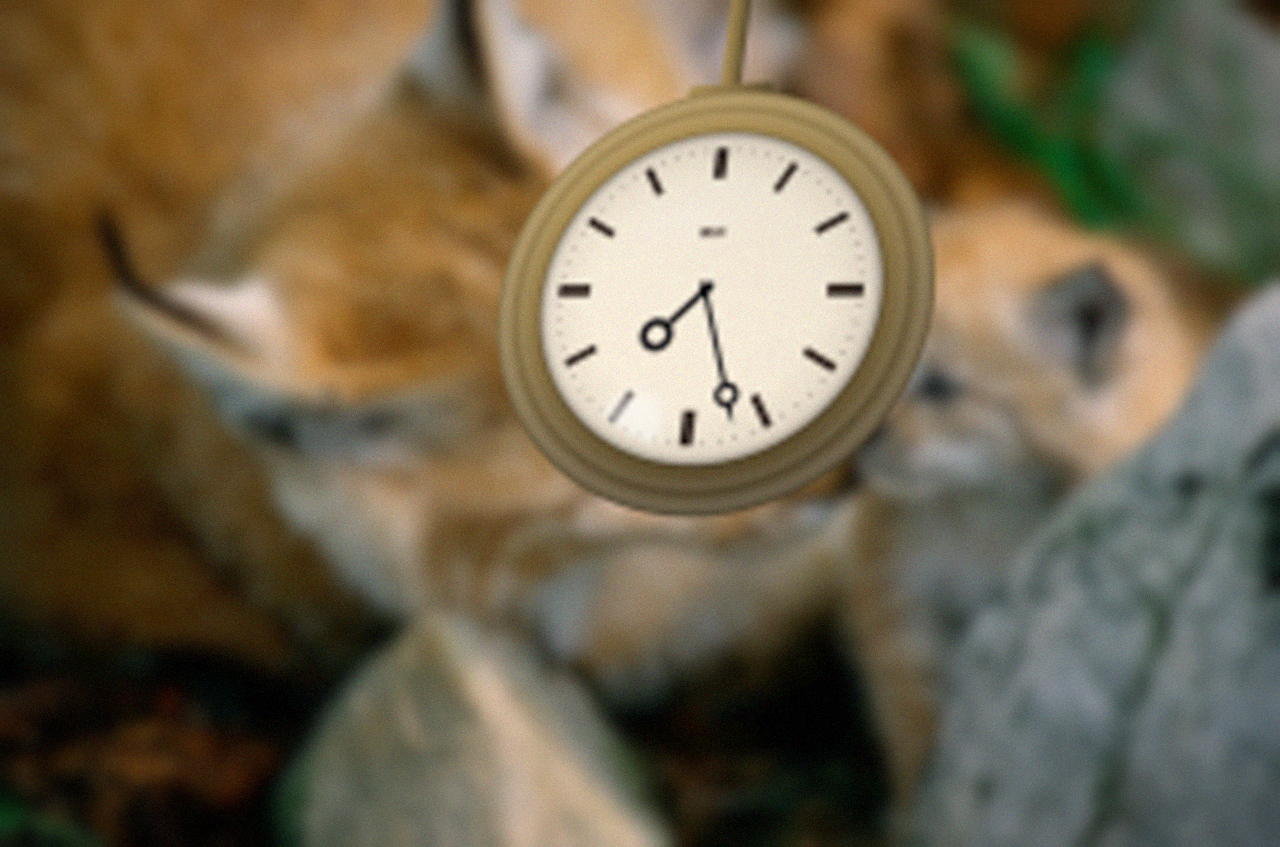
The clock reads 7:27
